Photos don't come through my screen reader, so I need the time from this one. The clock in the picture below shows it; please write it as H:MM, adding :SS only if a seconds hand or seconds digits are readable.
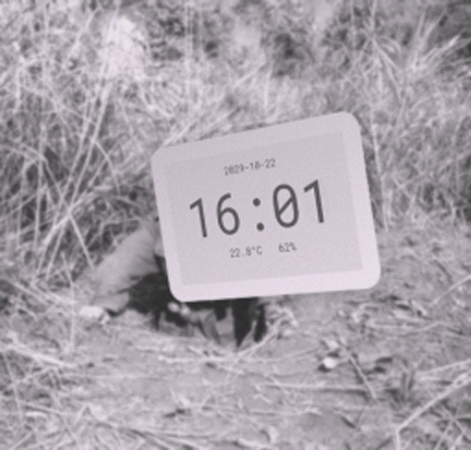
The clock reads 16:01
